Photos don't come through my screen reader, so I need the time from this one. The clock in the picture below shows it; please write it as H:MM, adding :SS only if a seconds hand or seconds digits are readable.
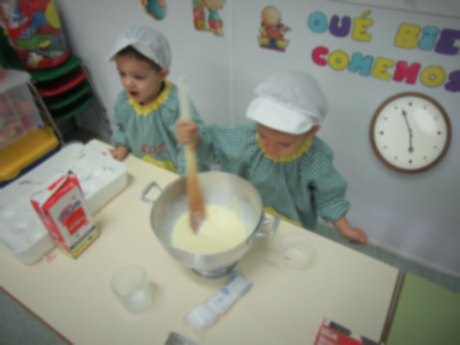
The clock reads 5:57
